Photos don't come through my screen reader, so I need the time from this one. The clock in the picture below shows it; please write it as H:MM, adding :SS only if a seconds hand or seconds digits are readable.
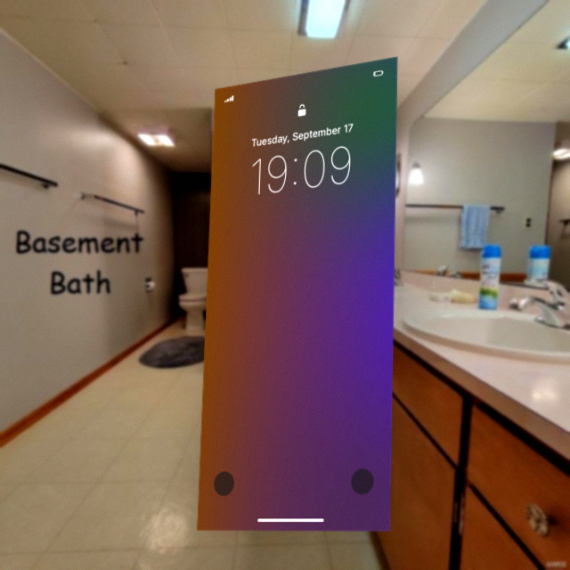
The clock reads 19:09
